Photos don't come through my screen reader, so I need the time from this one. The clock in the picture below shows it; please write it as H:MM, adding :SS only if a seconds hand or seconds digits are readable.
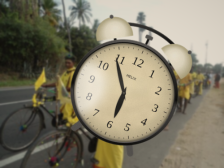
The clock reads 5:54
